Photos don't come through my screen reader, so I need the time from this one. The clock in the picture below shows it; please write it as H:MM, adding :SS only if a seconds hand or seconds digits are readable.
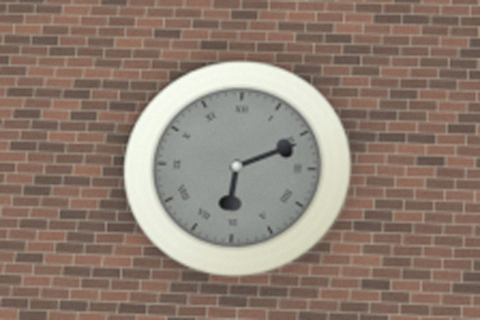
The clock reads 6:11
